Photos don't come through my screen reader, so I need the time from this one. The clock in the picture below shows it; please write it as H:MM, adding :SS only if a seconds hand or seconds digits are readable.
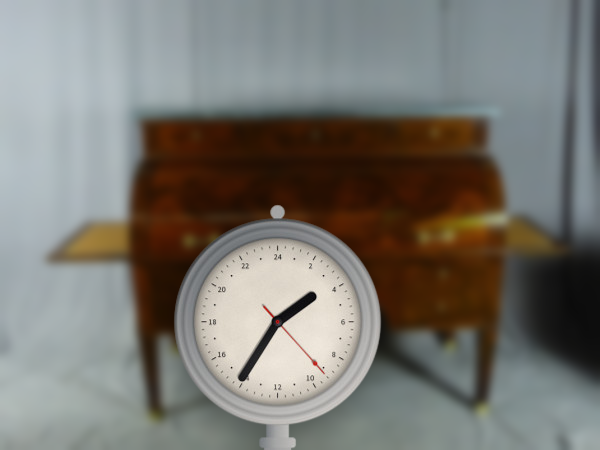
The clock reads 3:35:23
